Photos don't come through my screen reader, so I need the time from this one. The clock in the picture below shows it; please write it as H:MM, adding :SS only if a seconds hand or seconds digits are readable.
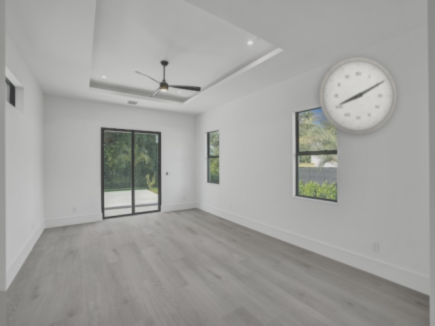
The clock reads 8:10
